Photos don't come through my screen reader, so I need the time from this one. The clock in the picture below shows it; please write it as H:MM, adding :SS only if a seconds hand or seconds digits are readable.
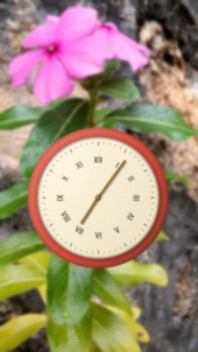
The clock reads 7:06
